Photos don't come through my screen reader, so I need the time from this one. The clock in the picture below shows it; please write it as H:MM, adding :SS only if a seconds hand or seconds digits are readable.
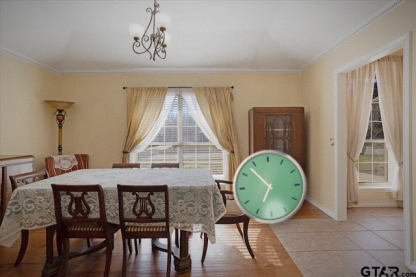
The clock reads 6:53
